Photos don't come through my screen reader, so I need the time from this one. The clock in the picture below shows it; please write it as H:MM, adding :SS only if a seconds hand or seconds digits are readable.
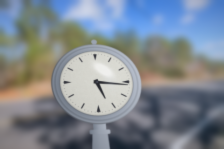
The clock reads 5:16
